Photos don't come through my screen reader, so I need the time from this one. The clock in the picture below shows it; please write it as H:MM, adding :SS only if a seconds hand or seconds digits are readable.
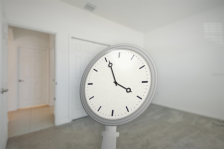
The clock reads 3:56
